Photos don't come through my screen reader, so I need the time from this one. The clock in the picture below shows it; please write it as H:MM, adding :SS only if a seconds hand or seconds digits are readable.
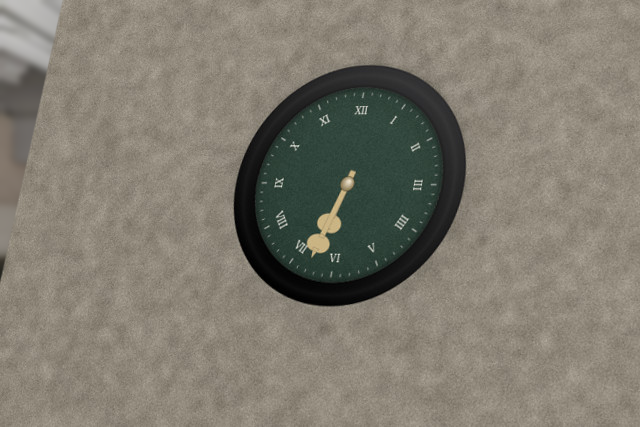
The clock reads 6:33
